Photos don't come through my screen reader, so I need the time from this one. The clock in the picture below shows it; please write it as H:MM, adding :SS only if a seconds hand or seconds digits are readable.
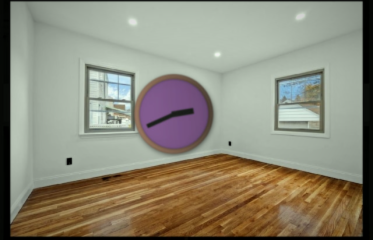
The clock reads 2:41
